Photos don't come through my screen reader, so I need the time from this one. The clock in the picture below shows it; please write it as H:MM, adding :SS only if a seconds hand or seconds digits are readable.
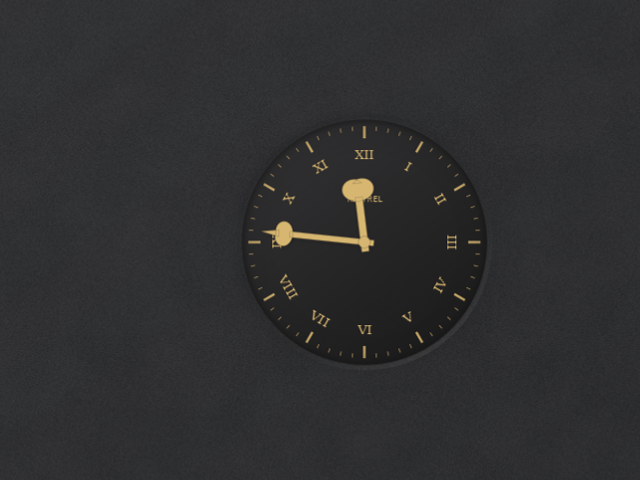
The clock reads 11:46
